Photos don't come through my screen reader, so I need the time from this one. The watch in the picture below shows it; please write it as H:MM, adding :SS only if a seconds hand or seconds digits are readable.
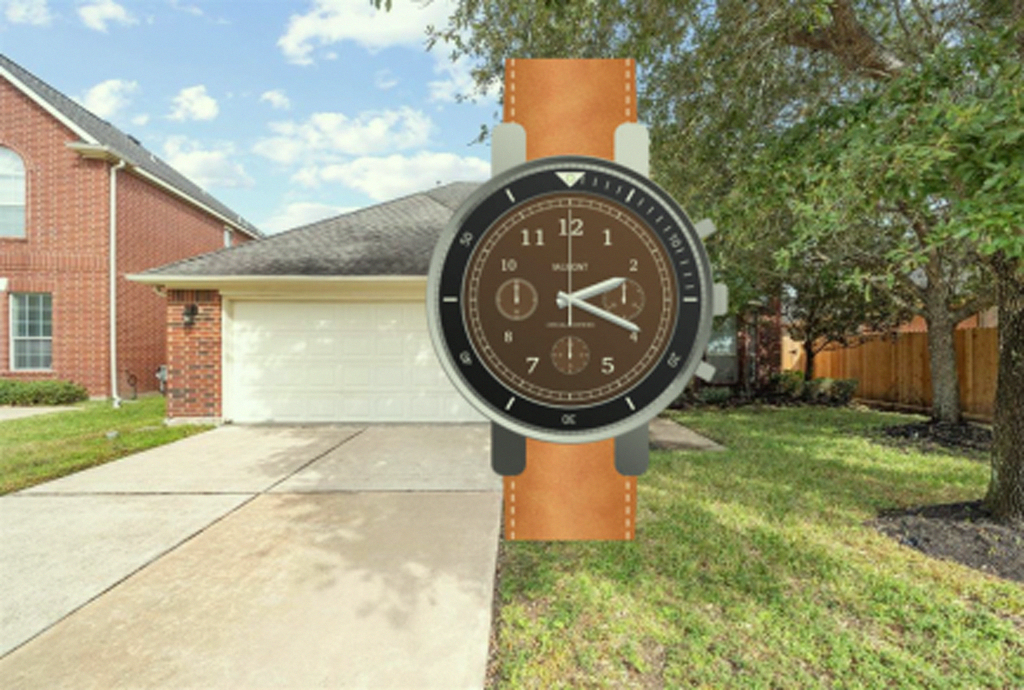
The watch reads 2:19
